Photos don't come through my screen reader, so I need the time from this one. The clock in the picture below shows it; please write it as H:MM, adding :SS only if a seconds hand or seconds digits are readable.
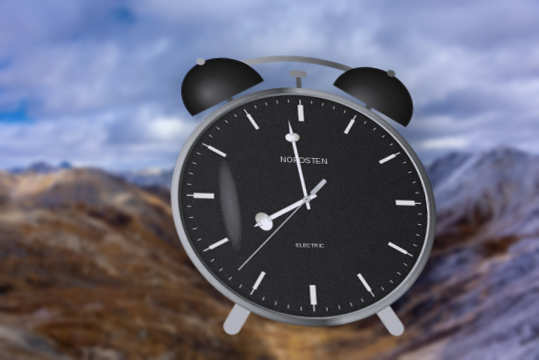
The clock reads 7:58:37
